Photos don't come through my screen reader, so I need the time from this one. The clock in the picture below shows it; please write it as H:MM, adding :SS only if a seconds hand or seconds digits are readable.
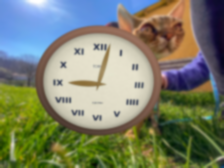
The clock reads 9:02
